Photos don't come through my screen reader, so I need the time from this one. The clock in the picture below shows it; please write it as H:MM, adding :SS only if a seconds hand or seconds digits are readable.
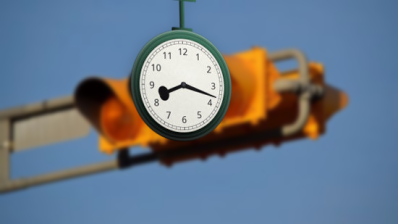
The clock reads 8:18
